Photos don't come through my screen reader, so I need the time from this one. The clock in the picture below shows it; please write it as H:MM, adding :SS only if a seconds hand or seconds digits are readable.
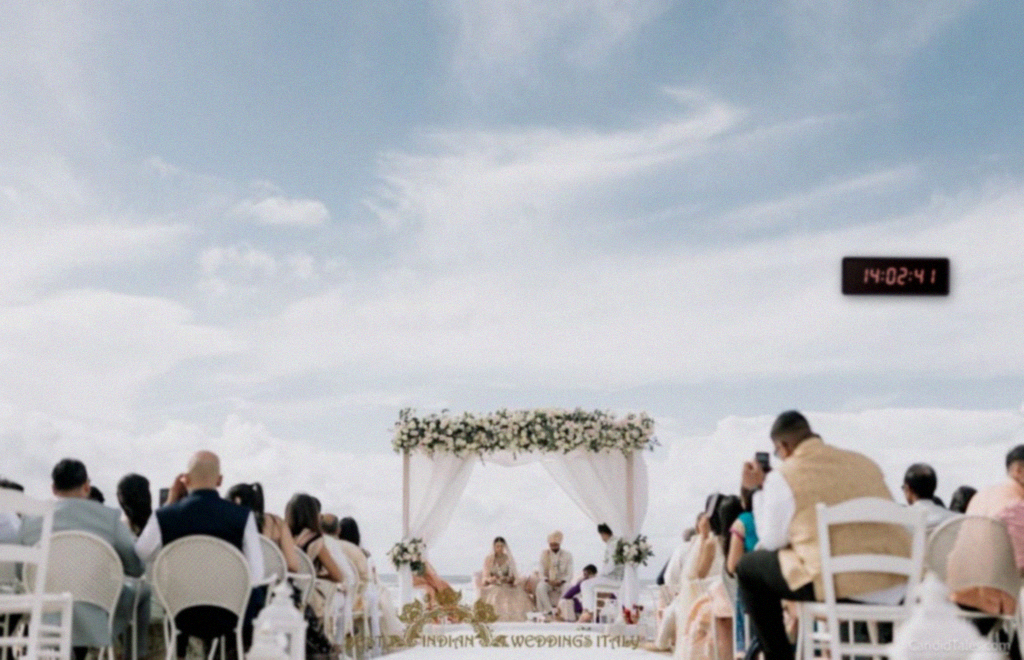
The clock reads 14:02:41
